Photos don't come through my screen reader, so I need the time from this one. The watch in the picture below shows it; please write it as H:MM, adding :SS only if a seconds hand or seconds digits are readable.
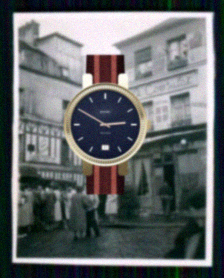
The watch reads 2:50
